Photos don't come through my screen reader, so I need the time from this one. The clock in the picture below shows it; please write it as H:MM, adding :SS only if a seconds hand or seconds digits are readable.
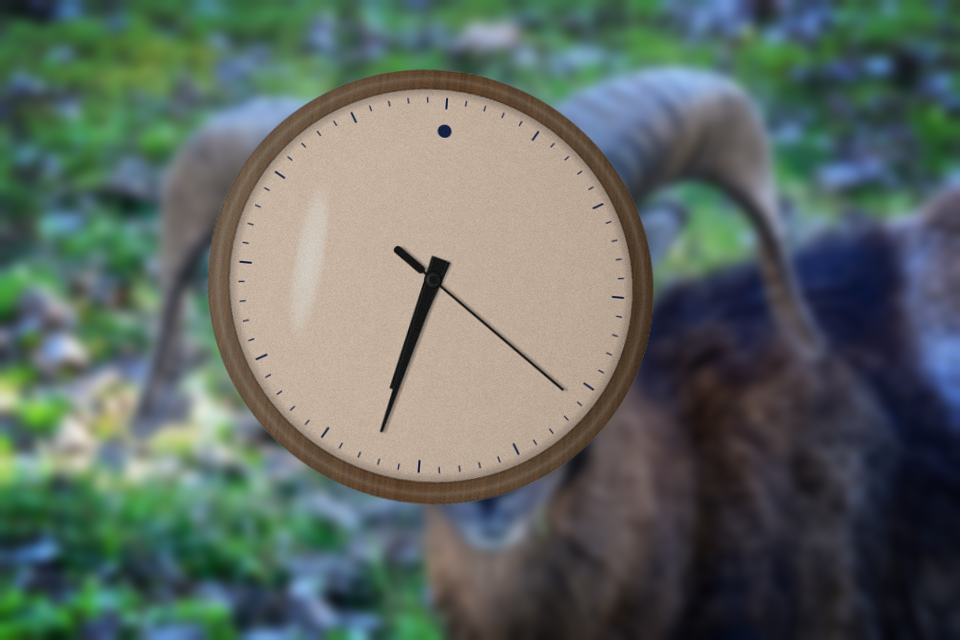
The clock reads 6:32:21
